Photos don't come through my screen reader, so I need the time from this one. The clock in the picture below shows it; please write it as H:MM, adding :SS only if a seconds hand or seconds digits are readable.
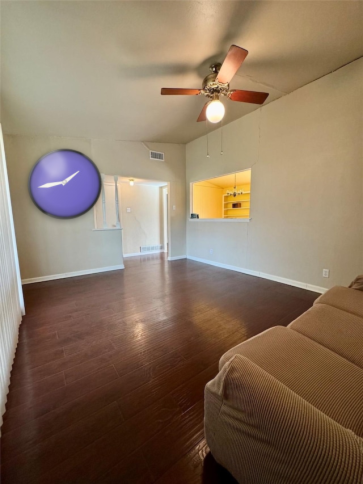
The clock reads 1:43
